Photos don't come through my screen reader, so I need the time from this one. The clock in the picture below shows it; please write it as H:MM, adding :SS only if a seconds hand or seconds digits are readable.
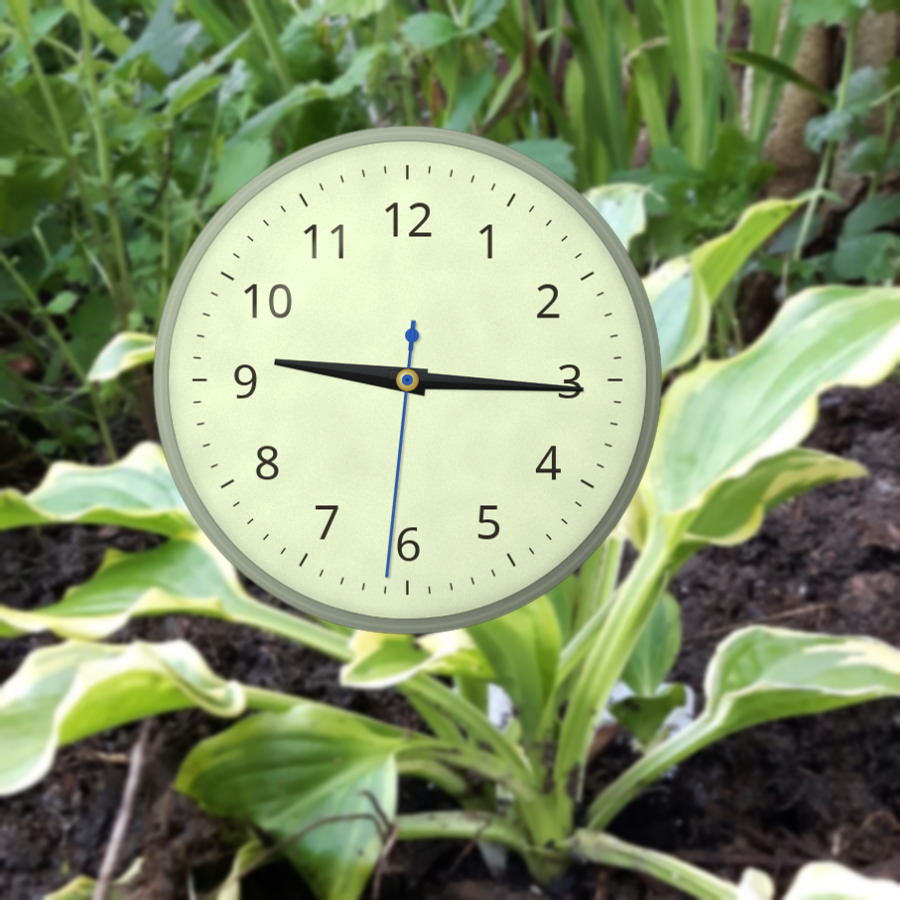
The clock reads 9:15:31
